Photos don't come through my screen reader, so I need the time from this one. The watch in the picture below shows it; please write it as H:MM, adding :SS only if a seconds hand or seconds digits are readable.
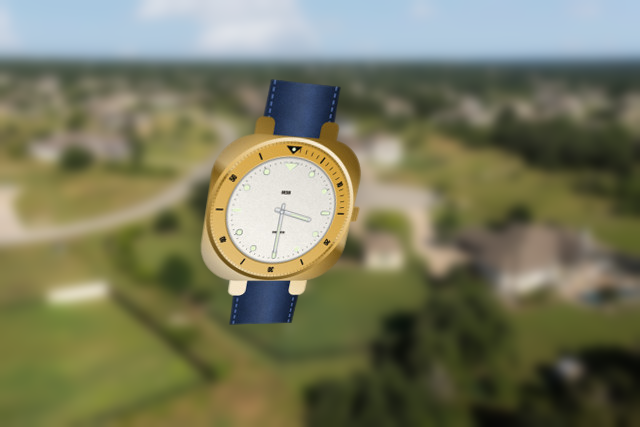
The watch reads 3:30
